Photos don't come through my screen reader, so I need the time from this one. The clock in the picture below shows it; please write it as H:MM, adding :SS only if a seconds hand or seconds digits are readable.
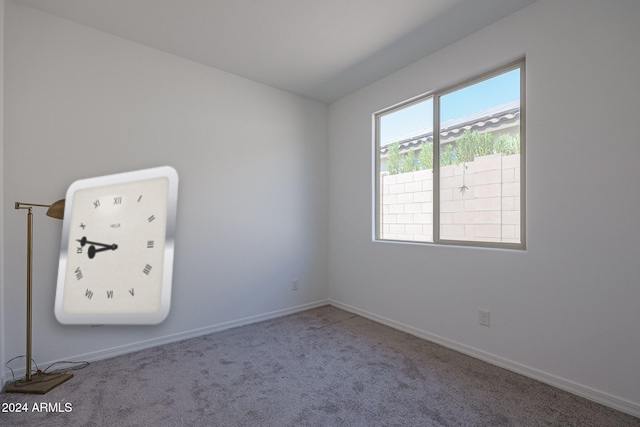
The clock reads 8:47
